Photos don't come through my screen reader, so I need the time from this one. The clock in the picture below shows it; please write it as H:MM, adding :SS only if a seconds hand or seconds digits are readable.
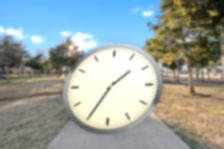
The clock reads 1:35
